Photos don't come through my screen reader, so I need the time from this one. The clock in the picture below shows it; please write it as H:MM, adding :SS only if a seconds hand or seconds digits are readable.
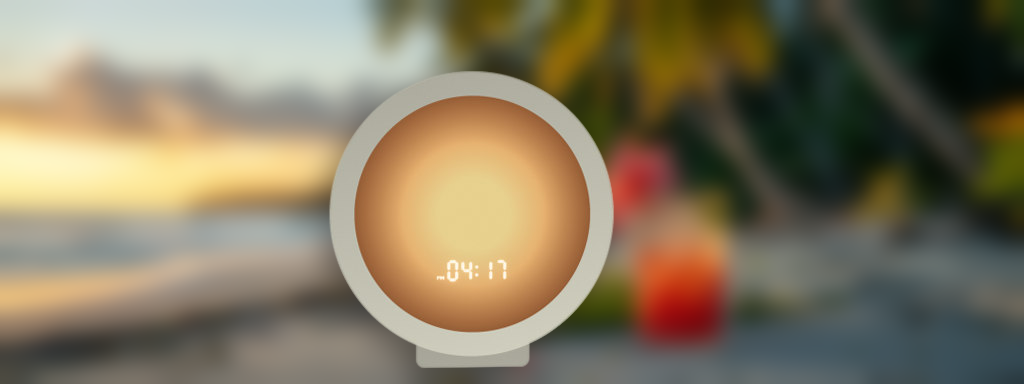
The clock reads 4:17
